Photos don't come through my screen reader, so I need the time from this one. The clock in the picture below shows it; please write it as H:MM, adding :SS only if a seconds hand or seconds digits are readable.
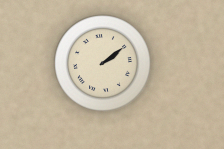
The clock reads 2:10
